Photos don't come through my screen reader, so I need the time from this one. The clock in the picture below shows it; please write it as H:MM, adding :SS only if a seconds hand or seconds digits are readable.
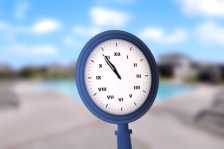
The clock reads 10:54
